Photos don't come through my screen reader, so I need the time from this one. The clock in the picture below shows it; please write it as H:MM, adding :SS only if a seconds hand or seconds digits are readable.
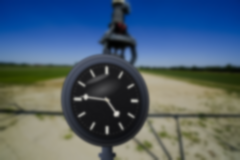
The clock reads 4:46
